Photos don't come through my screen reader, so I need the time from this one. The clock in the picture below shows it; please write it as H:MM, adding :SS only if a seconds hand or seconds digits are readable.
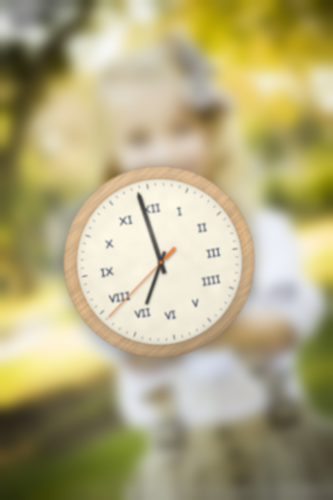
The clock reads 6:58:39
